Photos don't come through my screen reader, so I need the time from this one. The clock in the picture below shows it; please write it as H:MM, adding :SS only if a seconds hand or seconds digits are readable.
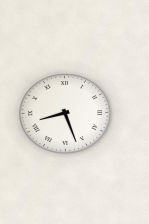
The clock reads 8:27
